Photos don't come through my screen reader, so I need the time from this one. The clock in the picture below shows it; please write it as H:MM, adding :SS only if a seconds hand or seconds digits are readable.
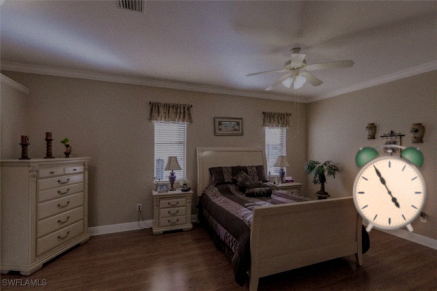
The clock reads 4:55
